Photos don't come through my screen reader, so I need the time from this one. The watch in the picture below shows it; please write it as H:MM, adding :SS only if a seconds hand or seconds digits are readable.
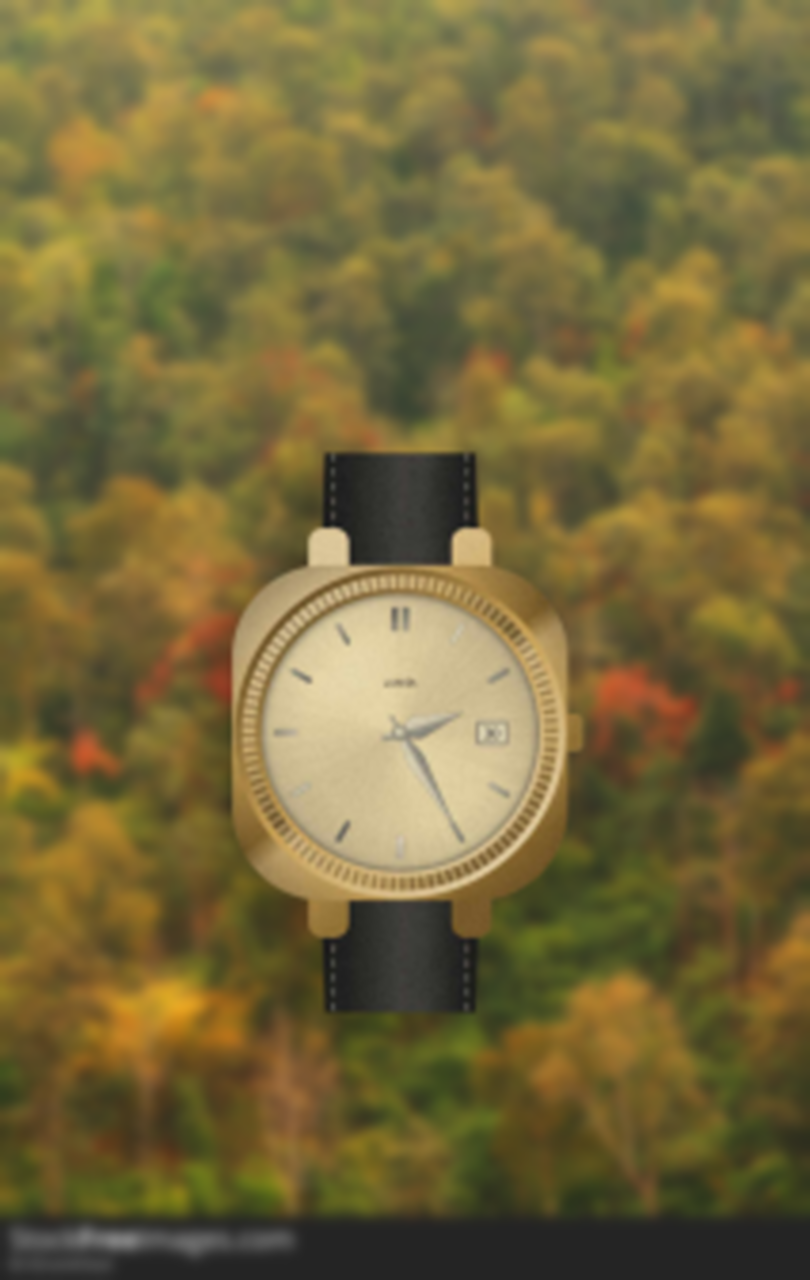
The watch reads 2:25
